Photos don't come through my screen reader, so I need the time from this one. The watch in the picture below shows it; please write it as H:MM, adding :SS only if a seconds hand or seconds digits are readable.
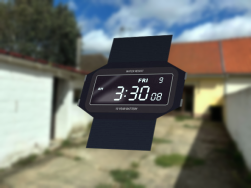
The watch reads 3:30:08
